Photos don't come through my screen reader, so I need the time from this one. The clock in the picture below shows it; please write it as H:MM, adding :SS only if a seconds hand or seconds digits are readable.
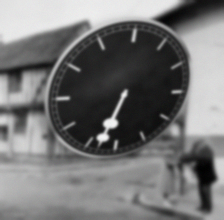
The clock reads 6:33
